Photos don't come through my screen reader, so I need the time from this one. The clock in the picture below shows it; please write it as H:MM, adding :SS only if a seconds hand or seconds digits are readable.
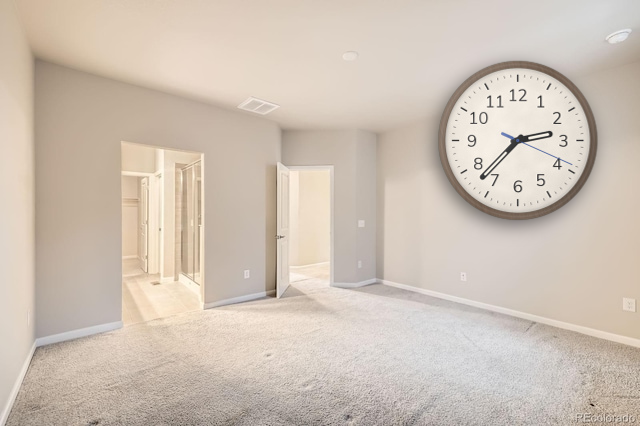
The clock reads 2:37:19
